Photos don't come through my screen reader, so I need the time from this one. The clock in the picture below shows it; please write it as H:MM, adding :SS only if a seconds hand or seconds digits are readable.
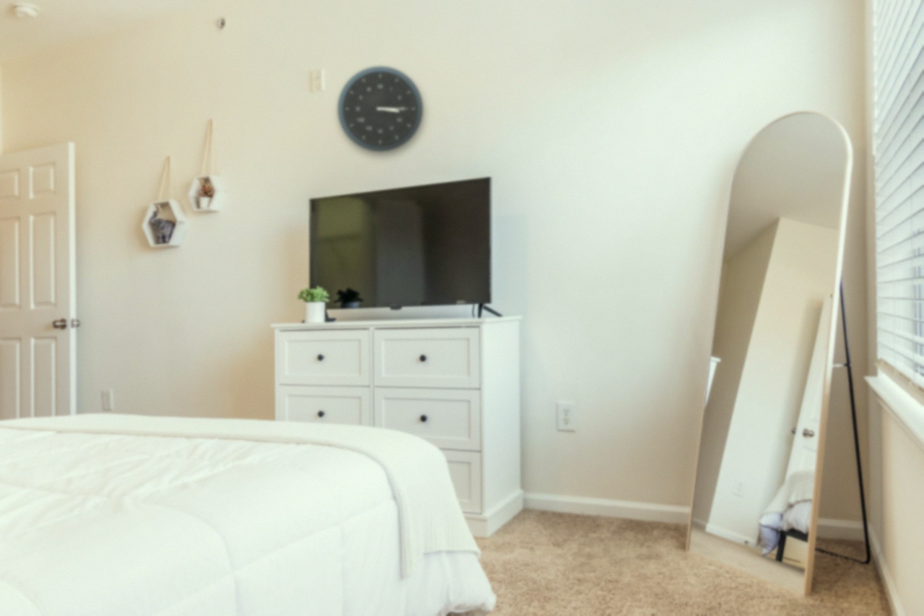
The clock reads 3:15
